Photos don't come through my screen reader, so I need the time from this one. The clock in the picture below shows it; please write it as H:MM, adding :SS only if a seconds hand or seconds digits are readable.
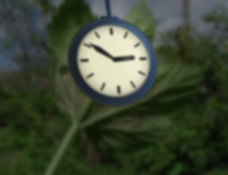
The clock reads 2:51
